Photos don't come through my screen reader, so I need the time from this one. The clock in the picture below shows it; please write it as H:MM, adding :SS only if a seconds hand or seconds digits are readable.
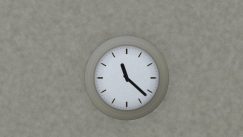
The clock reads 11:22
